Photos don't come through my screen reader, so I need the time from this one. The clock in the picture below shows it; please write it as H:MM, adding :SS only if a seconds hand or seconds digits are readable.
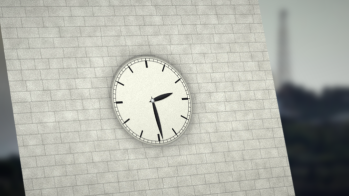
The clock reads 2:29
